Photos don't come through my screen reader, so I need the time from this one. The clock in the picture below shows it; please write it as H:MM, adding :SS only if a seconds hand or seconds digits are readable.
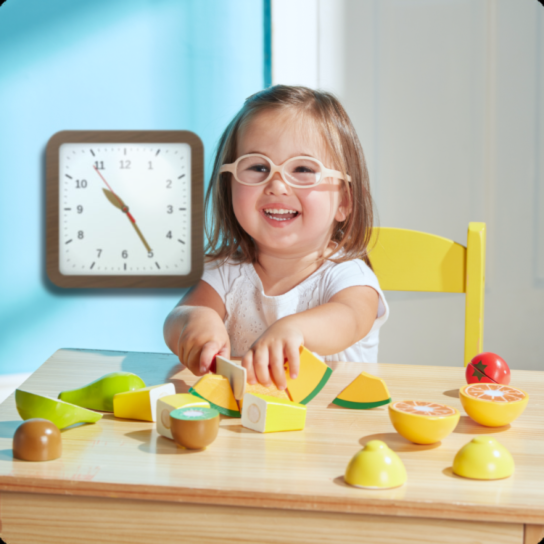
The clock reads 10:24:54
